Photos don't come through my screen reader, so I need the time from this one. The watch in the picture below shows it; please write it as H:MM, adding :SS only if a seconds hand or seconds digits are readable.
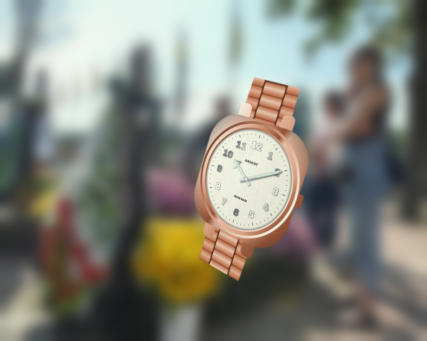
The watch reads 10:10
